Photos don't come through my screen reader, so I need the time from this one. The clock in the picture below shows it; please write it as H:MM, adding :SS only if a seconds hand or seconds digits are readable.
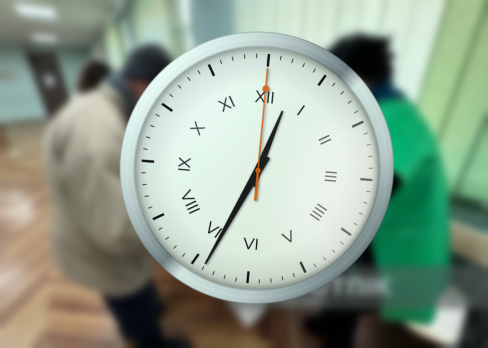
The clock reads 12:34:00
